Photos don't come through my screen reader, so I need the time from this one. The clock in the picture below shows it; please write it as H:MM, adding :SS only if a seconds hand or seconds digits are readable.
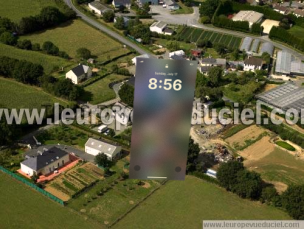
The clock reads 8:56
